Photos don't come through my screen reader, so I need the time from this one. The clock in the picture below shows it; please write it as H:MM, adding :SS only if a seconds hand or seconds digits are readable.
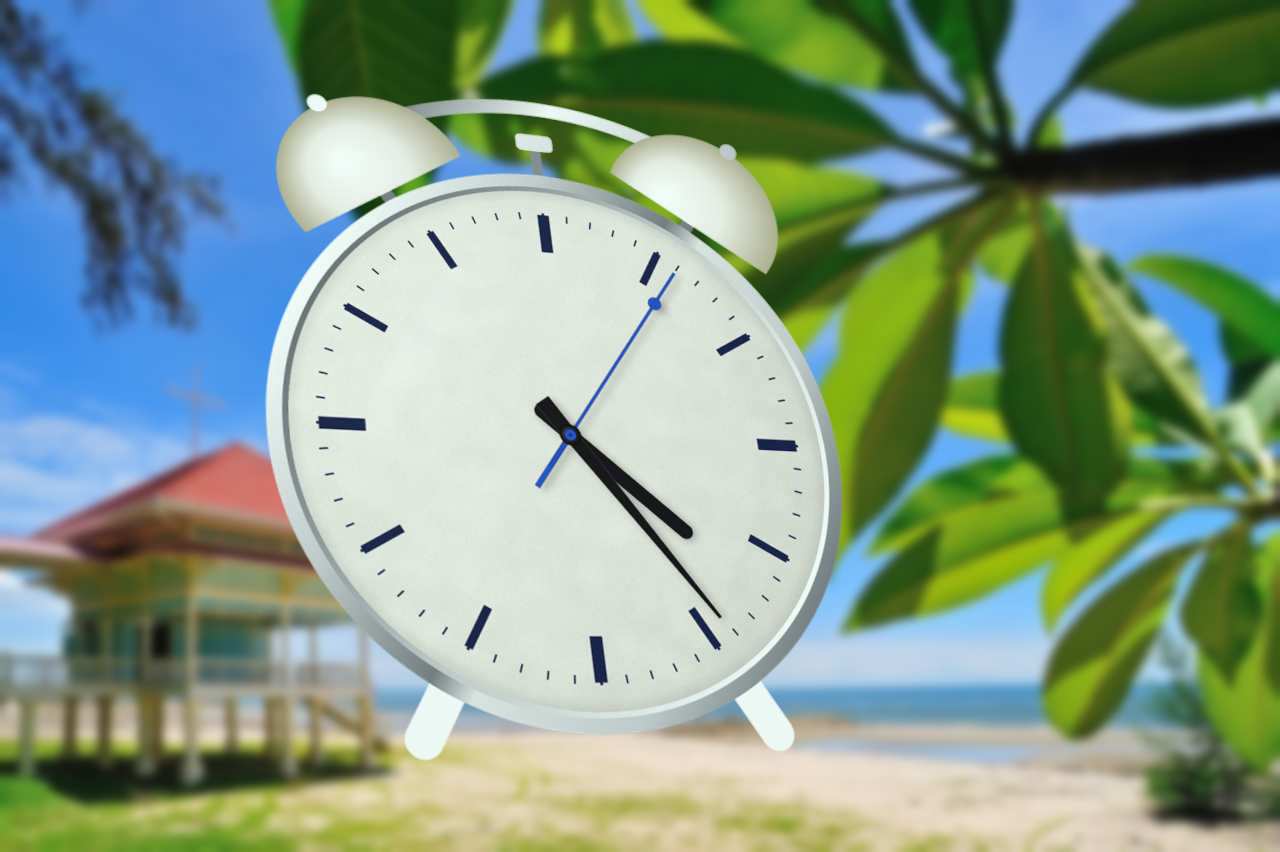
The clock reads 4:24:06
